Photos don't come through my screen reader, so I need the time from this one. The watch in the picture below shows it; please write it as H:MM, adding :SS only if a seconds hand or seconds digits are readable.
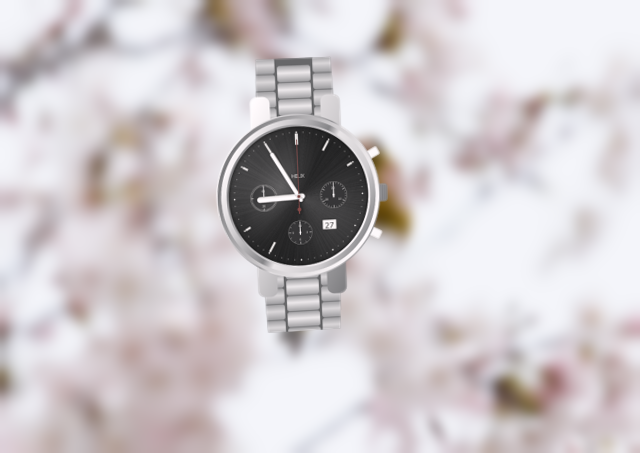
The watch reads 8:55
